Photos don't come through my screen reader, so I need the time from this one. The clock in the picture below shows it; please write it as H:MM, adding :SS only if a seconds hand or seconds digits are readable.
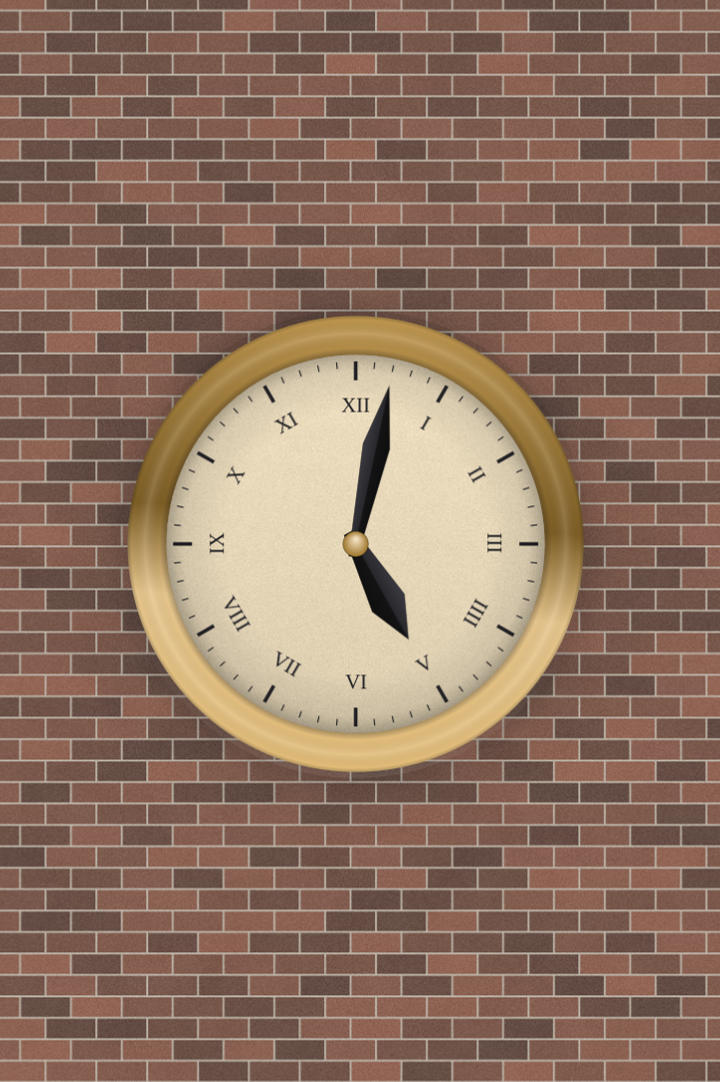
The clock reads 5:02
